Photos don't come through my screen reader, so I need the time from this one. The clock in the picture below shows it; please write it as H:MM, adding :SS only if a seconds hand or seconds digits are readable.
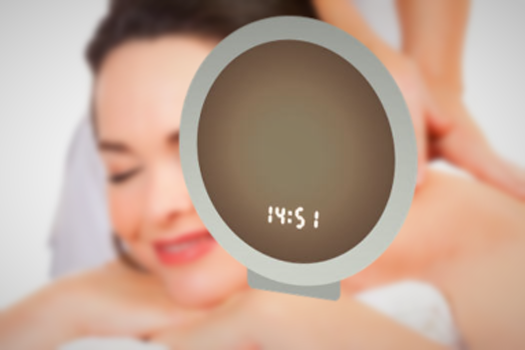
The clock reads 14:51
